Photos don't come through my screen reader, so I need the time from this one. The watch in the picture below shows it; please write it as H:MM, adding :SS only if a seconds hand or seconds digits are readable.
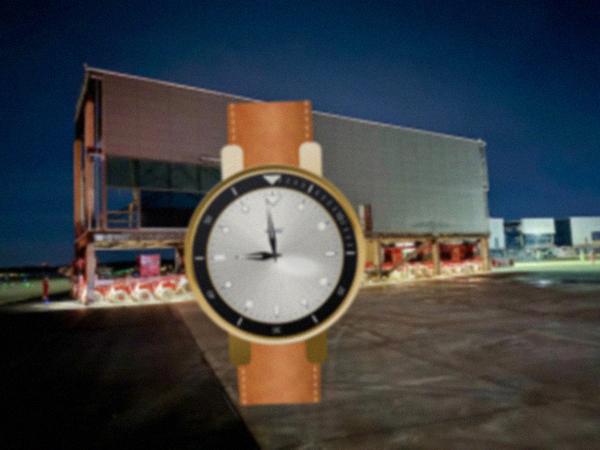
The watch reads 8:59
